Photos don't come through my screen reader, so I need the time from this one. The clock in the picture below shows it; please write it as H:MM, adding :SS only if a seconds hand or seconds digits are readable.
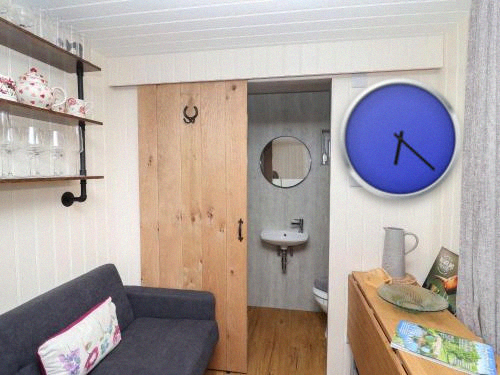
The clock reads 6:22
